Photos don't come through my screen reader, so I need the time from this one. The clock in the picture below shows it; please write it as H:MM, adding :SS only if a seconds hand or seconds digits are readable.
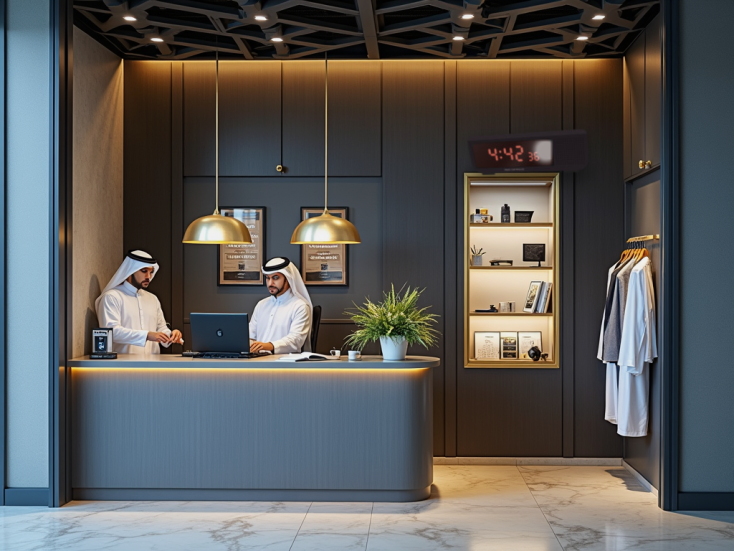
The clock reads 4:42:36
